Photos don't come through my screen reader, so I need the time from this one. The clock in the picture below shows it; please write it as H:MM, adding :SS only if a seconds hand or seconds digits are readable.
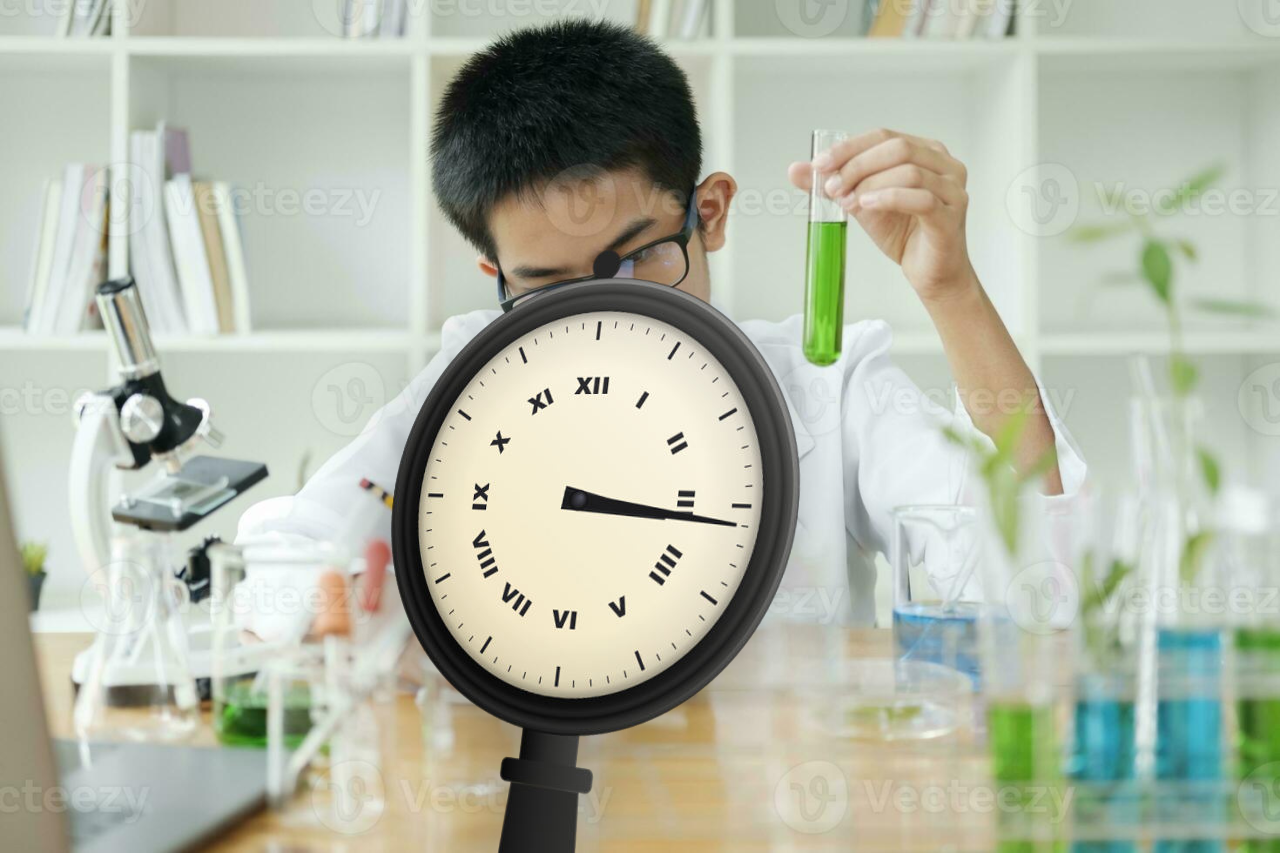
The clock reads 3:16
